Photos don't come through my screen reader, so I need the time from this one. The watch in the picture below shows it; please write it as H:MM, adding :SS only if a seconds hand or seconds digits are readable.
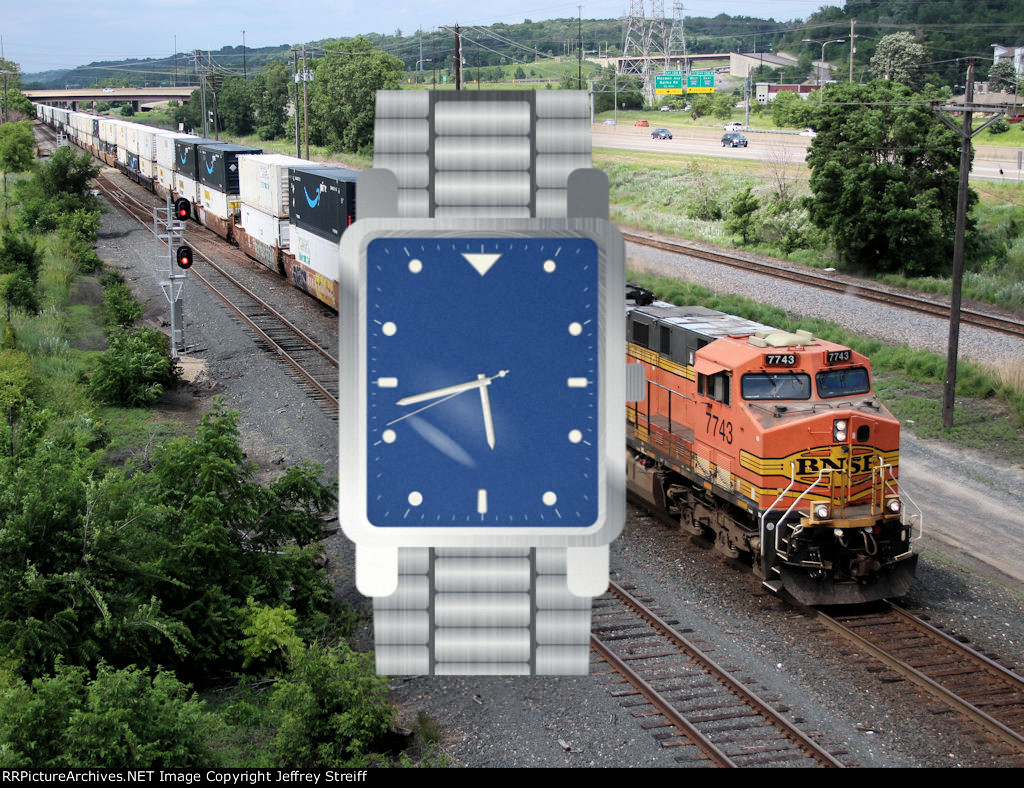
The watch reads 5:42:41
